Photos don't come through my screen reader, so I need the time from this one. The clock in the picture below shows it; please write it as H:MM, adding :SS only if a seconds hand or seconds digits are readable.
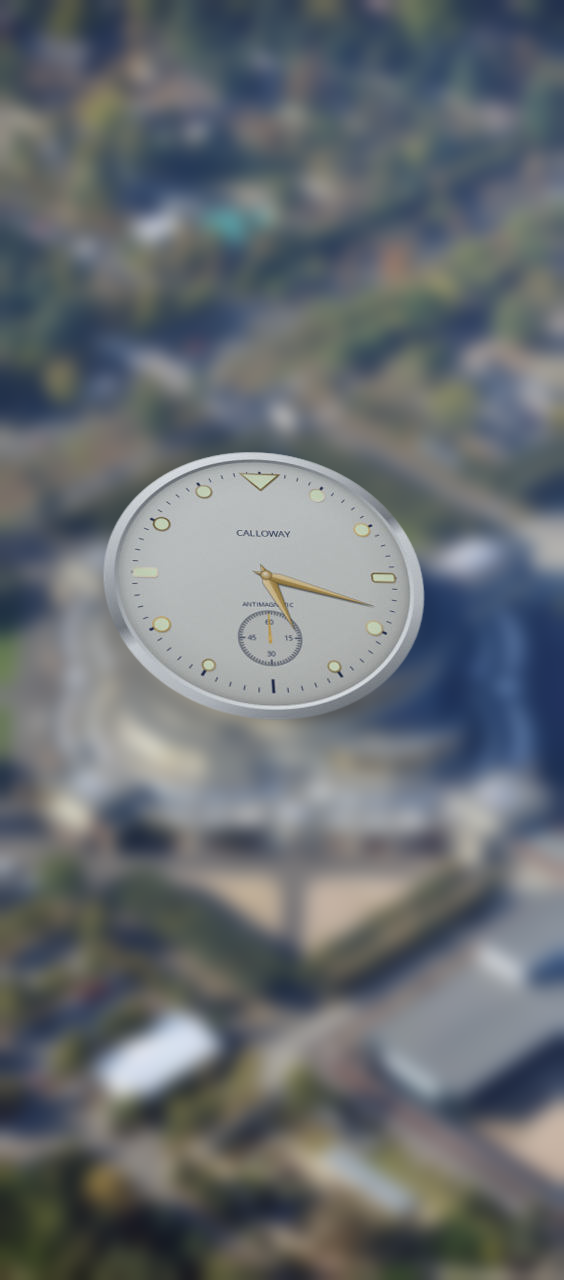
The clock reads 5:18
